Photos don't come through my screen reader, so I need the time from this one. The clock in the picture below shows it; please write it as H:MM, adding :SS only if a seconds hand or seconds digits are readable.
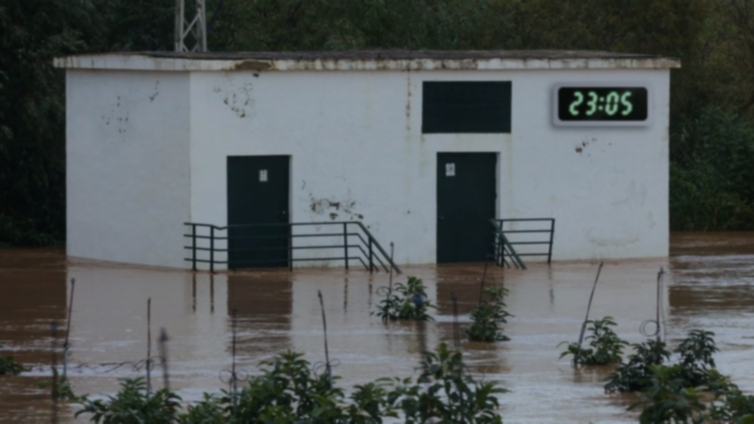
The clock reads 23:05
